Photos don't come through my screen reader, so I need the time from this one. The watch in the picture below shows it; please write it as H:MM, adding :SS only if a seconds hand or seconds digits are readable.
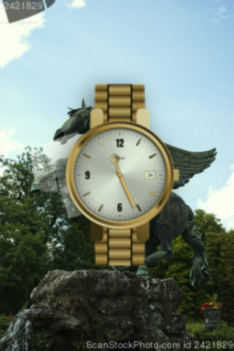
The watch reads 11:26
